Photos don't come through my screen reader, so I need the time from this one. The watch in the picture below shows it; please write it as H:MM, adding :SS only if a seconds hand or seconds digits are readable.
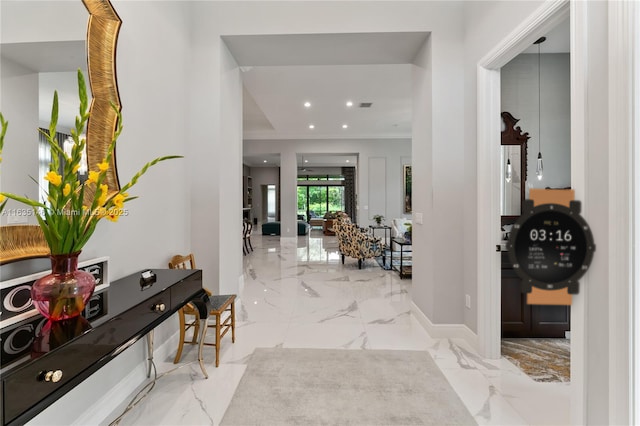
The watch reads 3:16
